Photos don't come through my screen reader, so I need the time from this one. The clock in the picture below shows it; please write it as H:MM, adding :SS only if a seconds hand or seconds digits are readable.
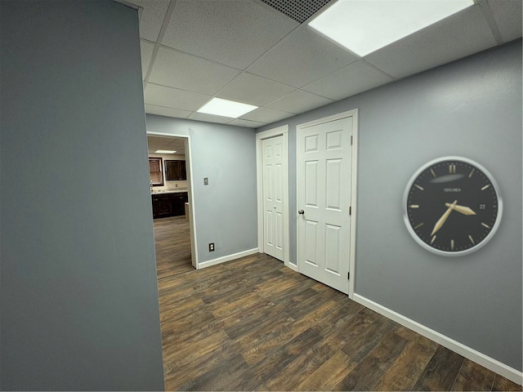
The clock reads 3:36
